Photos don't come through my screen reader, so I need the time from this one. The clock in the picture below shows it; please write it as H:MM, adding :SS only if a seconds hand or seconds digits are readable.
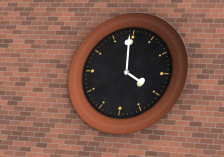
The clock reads 3:59
